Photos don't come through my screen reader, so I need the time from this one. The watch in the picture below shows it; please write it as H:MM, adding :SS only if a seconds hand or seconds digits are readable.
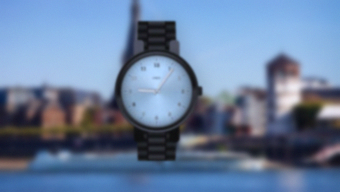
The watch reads 9:06
